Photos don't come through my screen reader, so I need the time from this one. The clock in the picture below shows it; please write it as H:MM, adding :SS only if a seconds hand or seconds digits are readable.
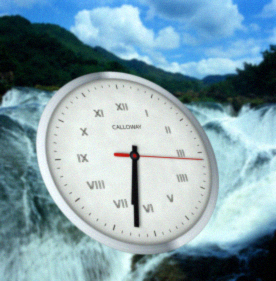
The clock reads 6:32:16
